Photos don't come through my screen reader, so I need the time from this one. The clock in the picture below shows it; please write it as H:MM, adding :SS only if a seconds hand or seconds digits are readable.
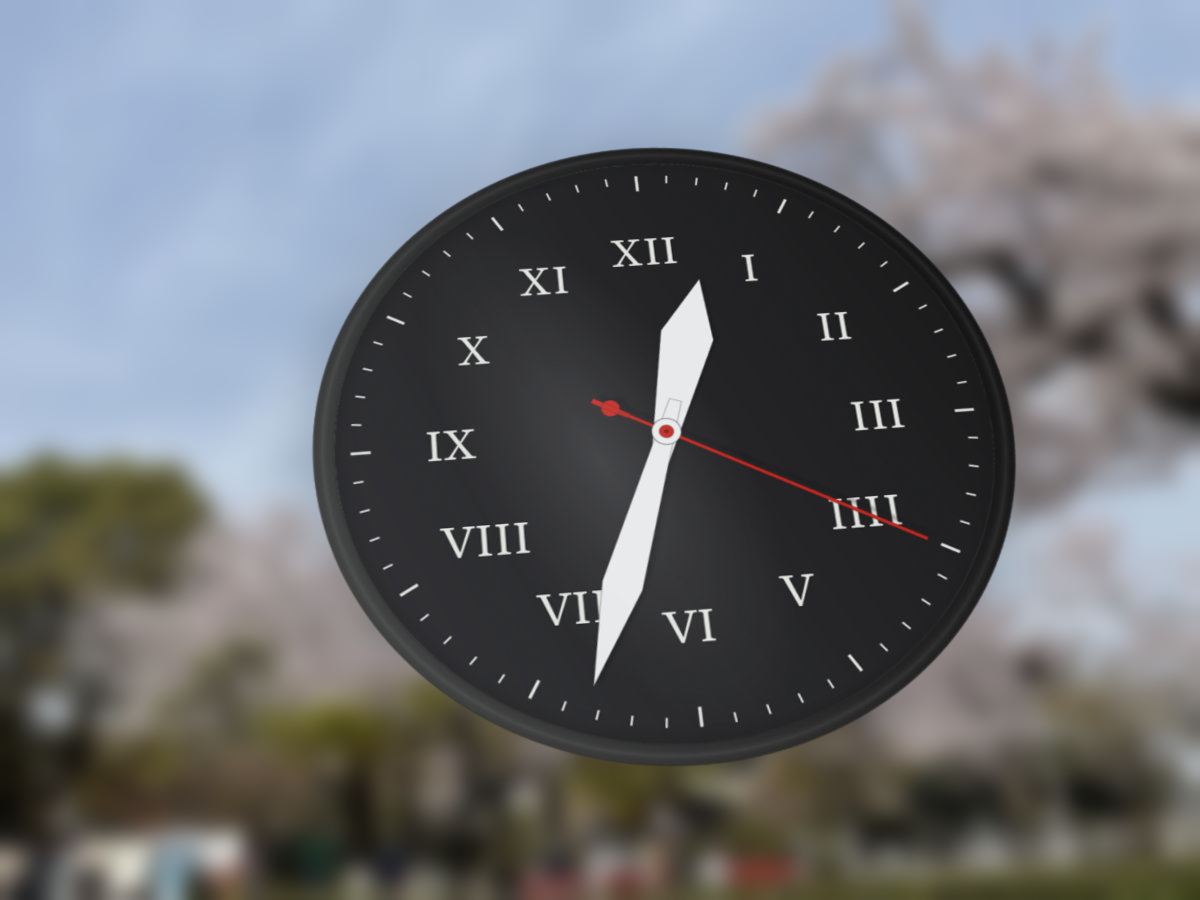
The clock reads 12:33:20
